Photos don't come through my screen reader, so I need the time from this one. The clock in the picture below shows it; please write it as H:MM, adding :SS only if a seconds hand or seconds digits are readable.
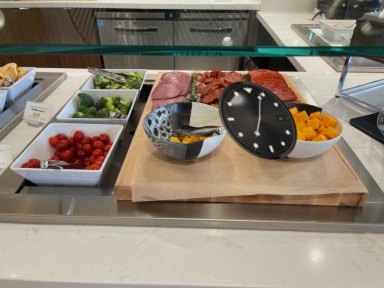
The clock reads 7:04
